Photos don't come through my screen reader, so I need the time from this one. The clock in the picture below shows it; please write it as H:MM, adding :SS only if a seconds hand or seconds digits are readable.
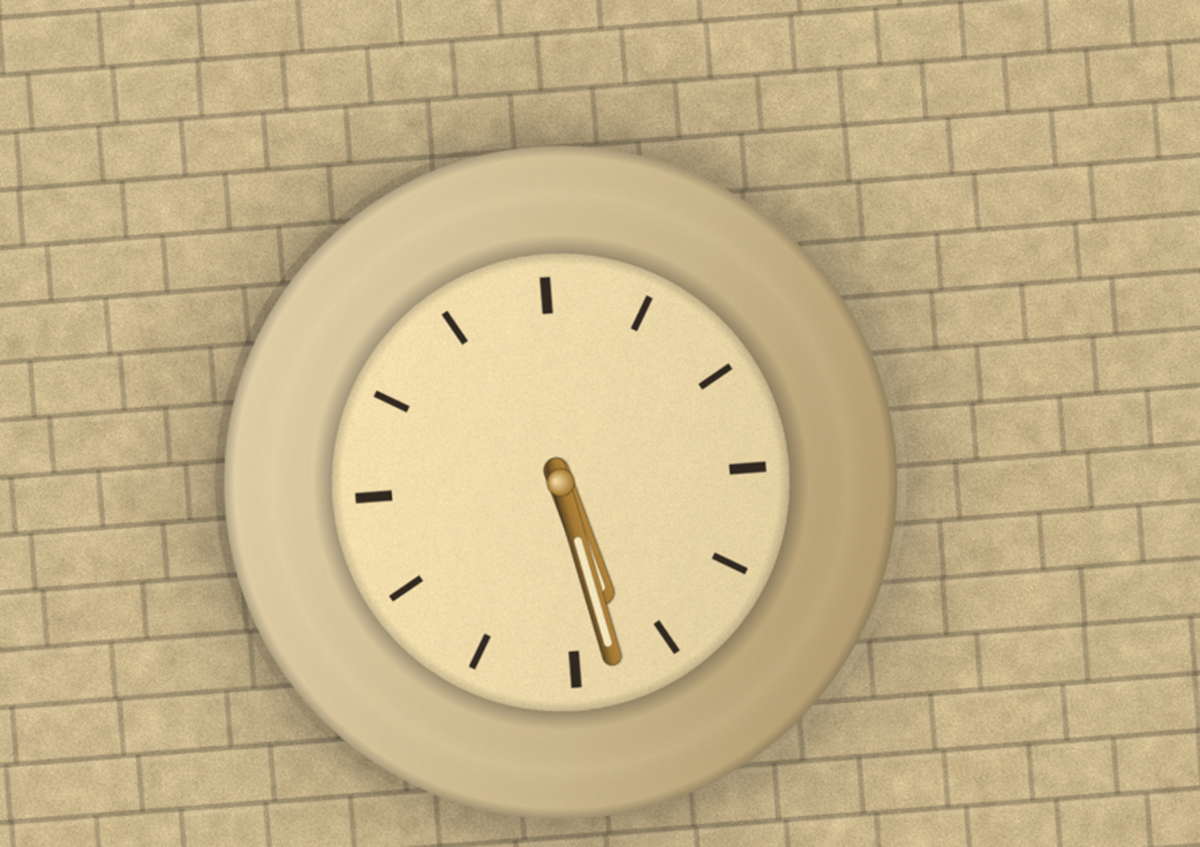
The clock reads 5:28
